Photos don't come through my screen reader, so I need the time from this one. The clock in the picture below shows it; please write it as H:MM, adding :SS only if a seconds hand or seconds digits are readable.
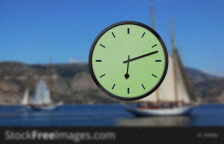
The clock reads 6:12
